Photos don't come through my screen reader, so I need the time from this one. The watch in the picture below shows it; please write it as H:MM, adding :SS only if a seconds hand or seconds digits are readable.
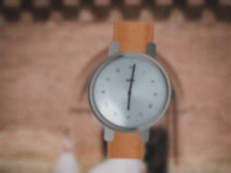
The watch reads 6:01
